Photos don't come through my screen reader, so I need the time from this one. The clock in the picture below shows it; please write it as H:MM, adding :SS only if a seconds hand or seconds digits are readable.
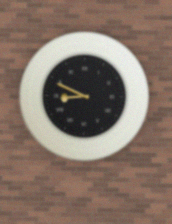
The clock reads 8:49
